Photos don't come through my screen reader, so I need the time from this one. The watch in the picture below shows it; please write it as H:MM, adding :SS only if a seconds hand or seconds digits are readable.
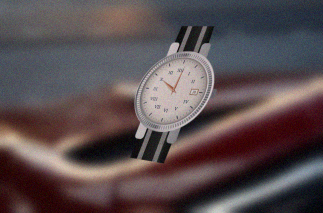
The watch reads 10:01
